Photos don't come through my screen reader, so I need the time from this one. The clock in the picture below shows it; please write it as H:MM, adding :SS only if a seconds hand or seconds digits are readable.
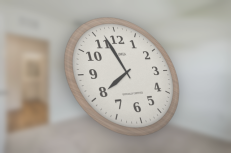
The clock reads 7:57
